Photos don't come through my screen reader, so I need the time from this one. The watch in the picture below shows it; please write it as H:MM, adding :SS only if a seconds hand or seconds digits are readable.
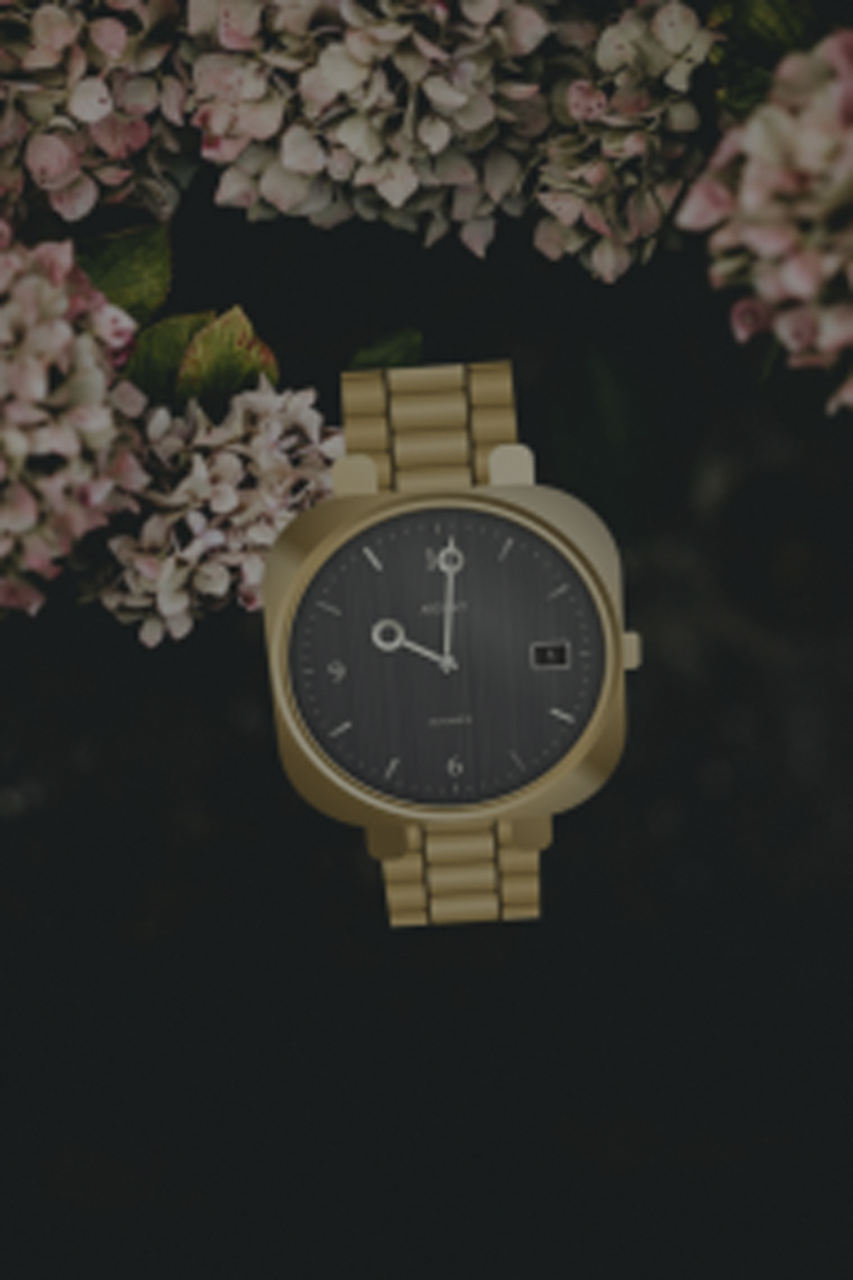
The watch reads 10:01
